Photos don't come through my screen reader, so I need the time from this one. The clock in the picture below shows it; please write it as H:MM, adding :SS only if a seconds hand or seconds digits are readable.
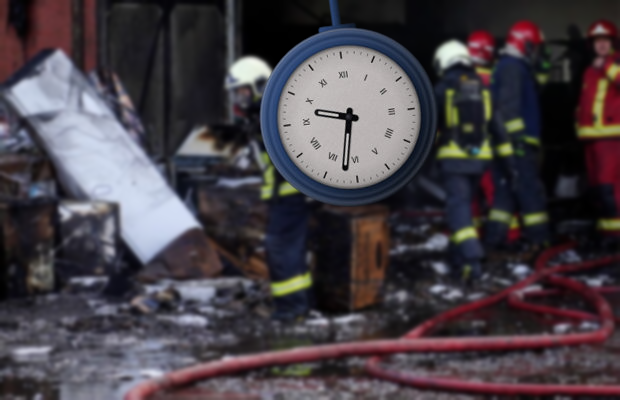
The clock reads 9:32
